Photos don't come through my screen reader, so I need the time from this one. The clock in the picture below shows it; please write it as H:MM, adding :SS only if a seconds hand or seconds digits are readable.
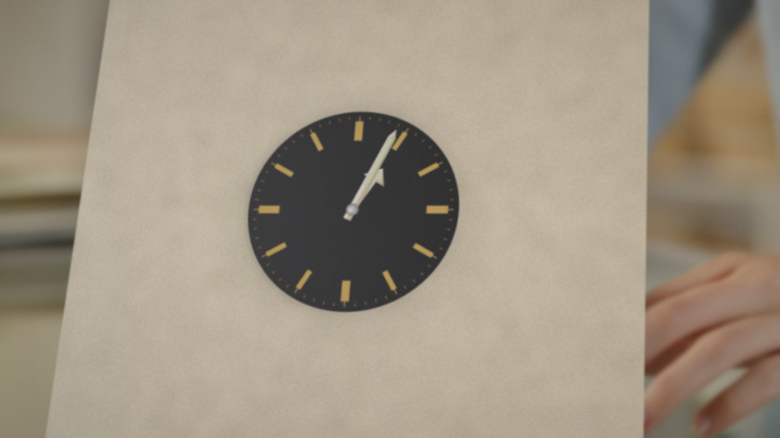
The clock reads 1:04
